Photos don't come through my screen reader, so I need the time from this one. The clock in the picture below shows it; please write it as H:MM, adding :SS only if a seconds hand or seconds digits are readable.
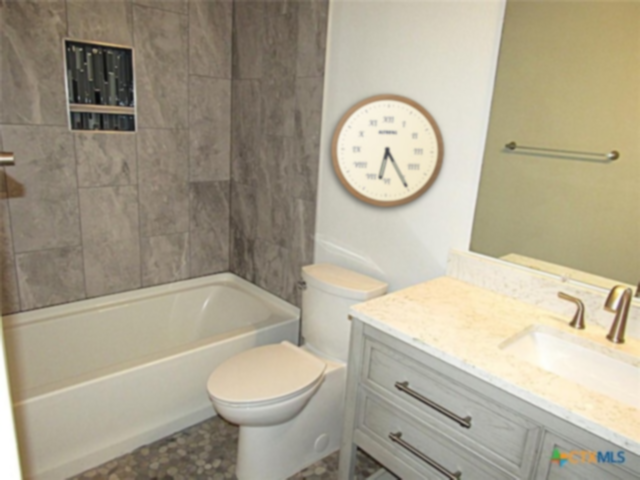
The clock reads 6:25
